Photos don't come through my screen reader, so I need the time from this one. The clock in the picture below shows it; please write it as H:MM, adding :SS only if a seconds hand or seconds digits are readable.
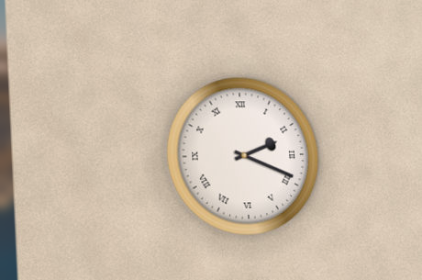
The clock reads 2:19
